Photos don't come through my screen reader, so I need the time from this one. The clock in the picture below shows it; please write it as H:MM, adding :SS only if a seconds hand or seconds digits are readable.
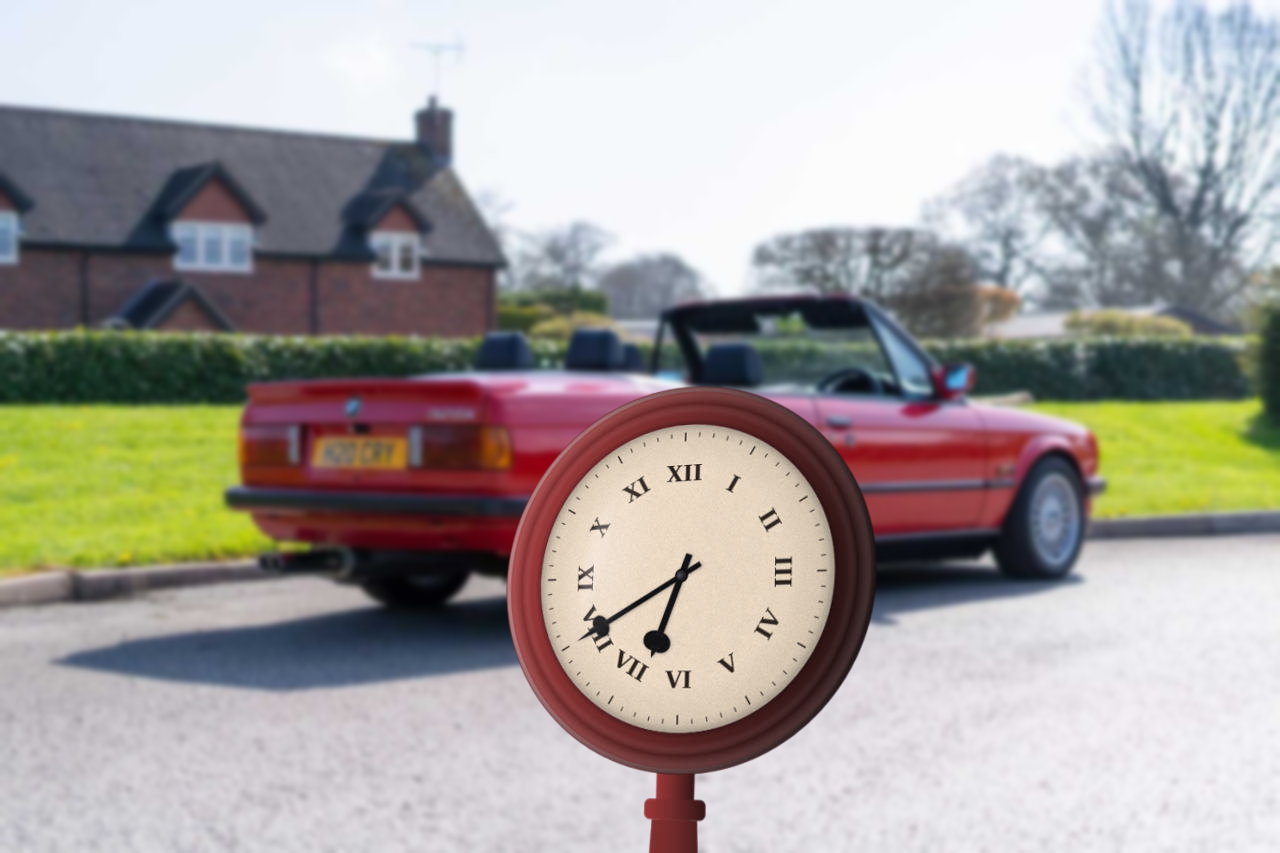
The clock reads 6:40
